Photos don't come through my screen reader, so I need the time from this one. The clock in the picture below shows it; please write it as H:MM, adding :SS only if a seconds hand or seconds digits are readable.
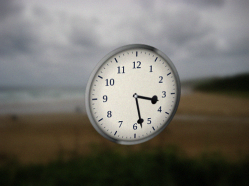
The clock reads 3:28
